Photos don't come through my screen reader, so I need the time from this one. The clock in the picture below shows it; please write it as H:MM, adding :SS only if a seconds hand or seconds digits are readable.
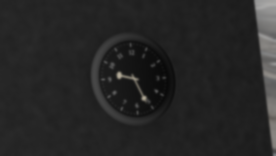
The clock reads 9:26
